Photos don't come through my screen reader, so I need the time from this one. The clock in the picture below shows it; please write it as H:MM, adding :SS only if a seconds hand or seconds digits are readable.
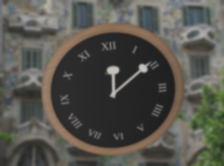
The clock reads 12:09
